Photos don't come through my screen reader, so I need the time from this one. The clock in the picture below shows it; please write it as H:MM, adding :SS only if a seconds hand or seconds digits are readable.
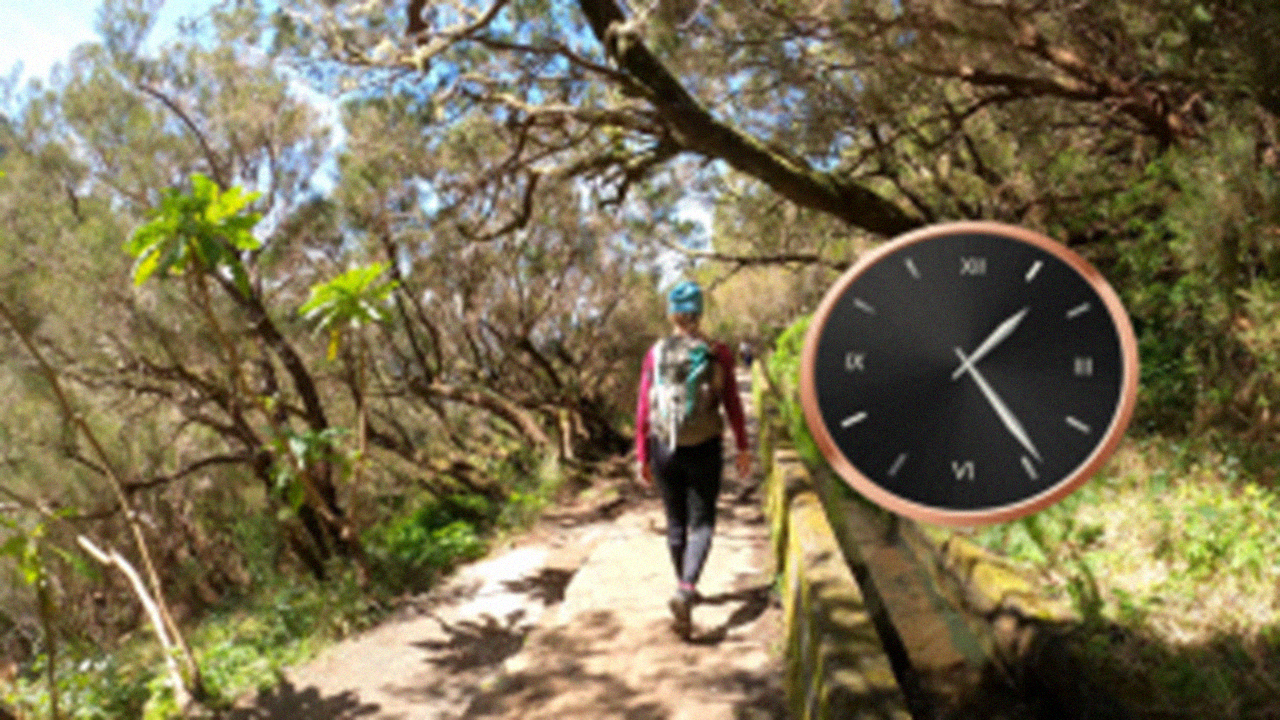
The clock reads 1:24
